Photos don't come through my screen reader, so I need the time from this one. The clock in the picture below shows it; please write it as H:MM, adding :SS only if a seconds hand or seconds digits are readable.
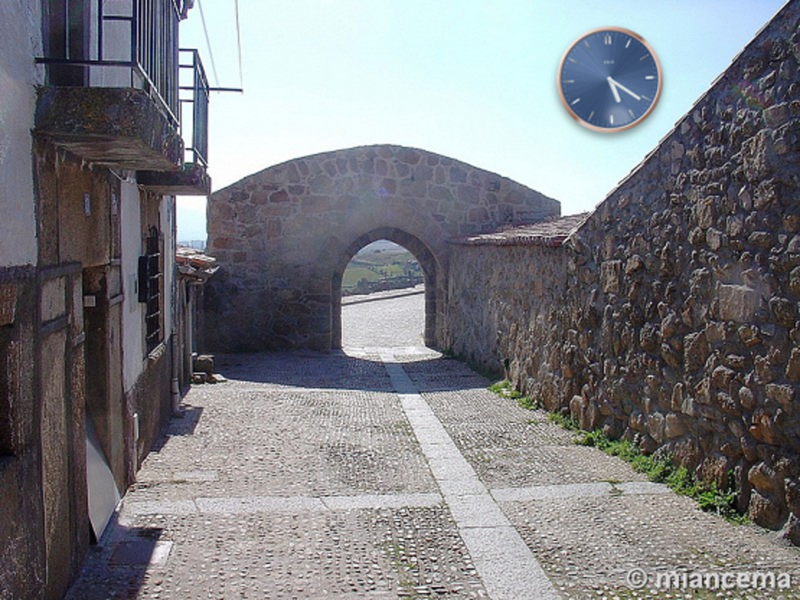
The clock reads 5:21
